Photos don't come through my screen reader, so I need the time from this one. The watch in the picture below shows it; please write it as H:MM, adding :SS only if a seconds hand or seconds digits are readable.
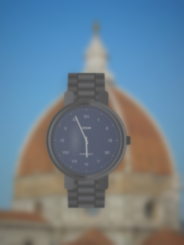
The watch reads 5:56
